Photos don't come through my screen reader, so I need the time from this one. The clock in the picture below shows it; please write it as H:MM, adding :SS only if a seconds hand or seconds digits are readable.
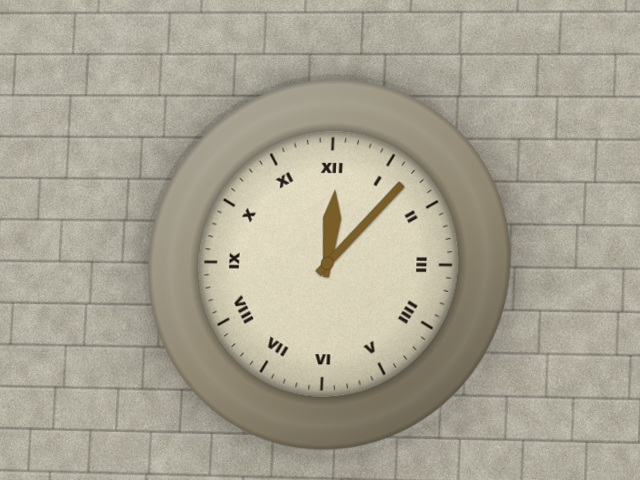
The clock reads 12:07
